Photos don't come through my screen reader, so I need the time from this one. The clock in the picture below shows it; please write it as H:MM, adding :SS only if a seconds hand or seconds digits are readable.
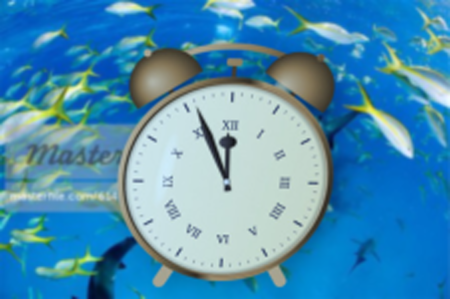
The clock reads 11:56
